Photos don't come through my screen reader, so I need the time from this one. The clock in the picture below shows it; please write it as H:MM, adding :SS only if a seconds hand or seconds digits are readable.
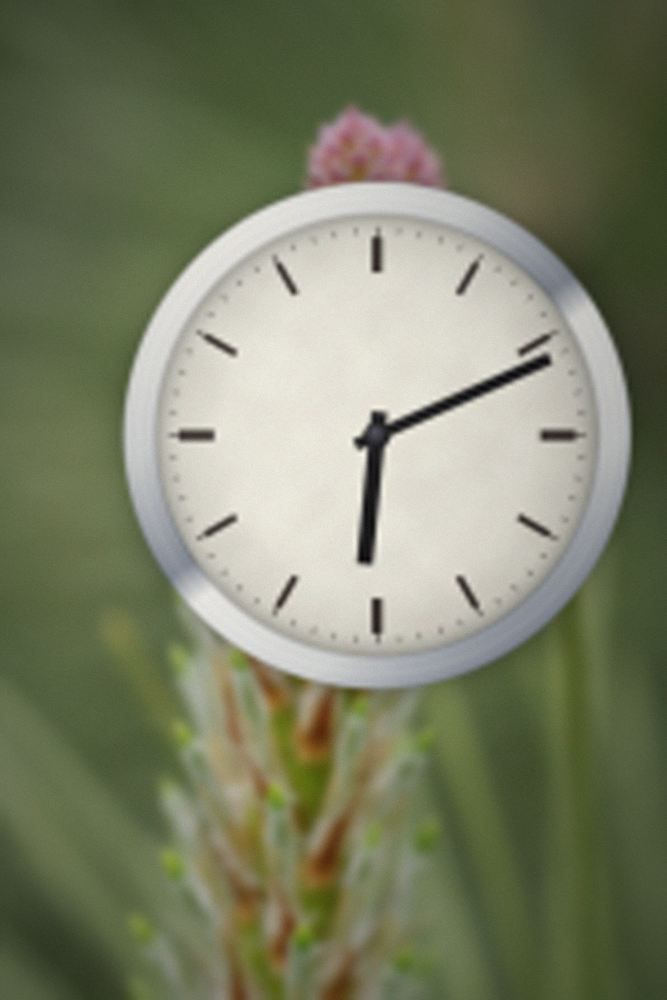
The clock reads 6:11
